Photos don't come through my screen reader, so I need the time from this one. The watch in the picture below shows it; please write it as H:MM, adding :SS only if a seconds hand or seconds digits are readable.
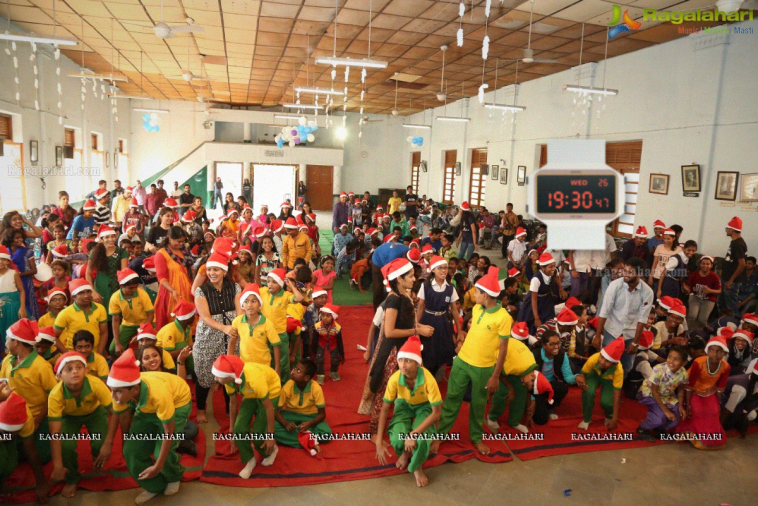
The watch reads 19:30:47
